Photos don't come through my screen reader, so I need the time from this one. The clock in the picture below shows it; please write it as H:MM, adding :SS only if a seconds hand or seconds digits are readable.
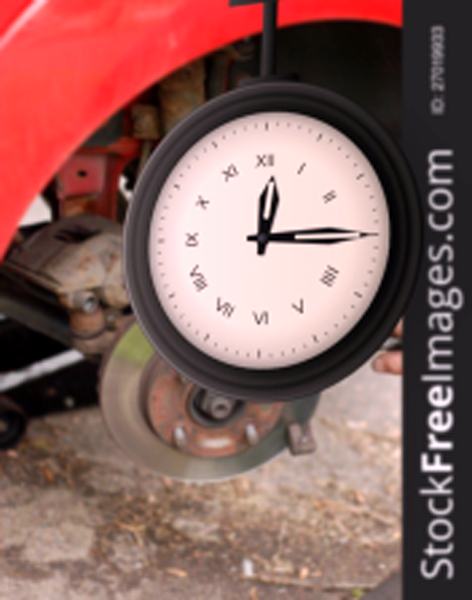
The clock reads 12:15
